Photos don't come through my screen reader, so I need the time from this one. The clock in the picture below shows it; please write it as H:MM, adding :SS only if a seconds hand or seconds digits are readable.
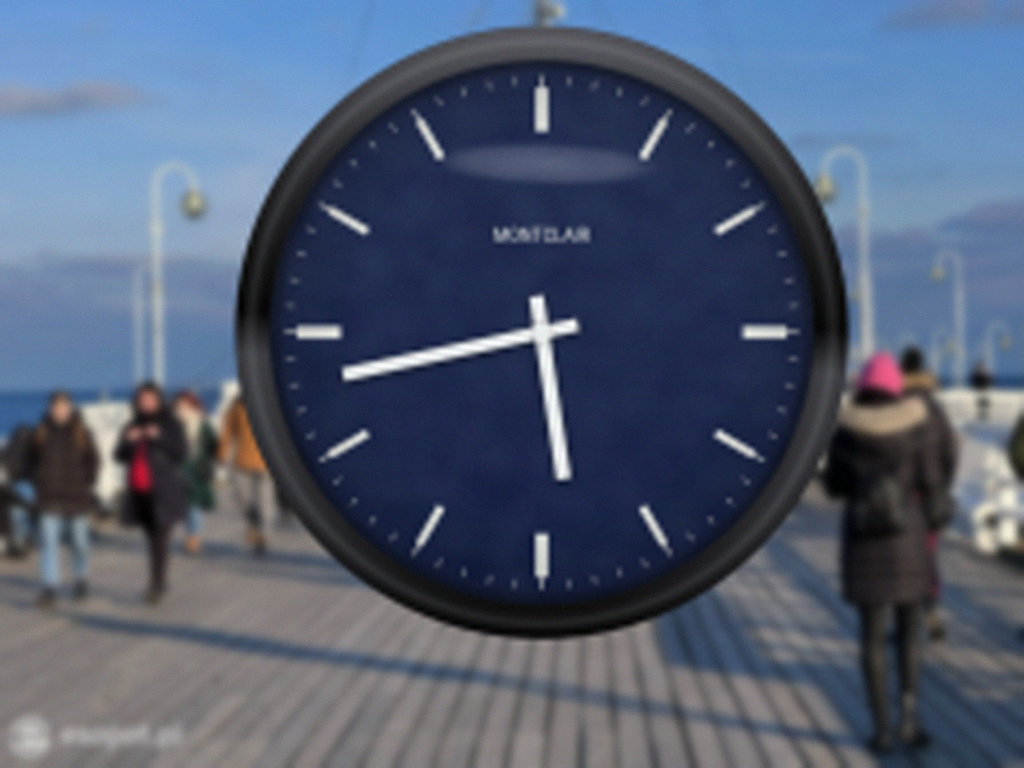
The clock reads 5:43
